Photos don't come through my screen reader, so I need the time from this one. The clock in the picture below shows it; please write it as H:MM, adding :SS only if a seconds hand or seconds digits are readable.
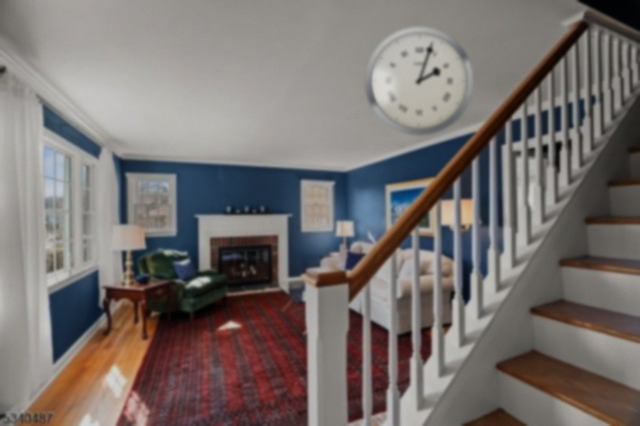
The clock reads 2:03
